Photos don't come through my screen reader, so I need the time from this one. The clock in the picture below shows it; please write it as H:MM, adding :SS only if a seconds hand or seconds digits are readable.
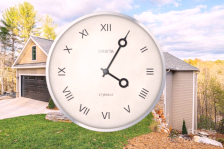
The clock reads 4:05
